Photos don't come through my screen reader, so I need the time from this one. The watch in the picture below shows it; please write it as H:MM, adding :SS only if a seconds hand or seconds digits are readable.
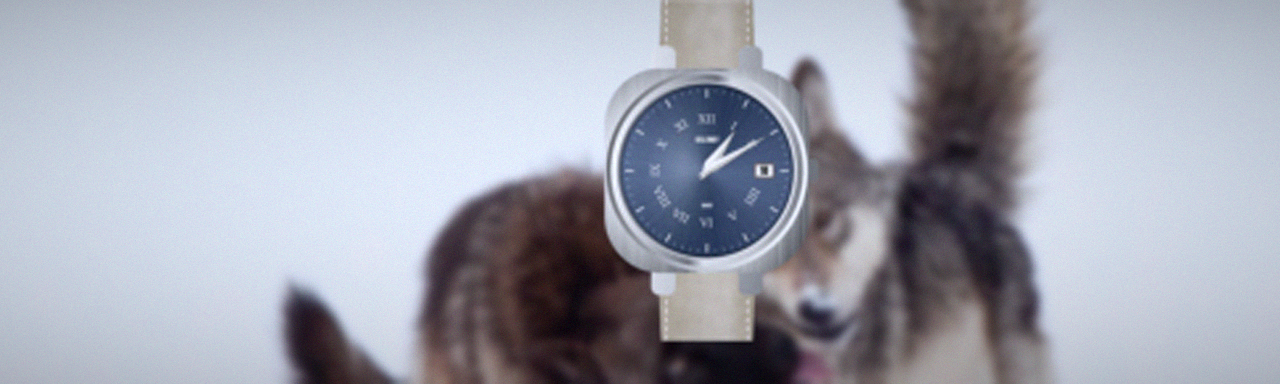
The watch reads 1:10
